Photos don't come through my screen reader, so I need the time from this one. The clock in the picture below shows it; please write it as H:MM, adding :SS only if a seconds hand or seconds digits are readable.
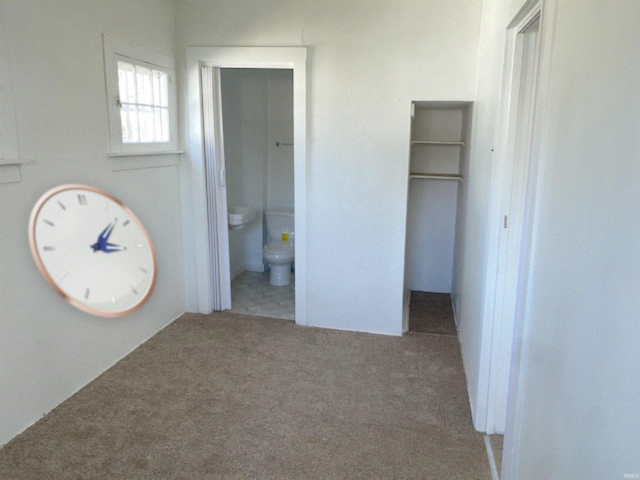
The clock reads 3:08
